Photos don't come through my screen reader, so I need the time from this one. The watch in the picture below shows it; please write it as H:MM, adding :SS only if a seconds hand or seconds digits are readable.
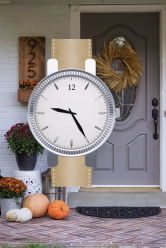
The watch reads 9:25
